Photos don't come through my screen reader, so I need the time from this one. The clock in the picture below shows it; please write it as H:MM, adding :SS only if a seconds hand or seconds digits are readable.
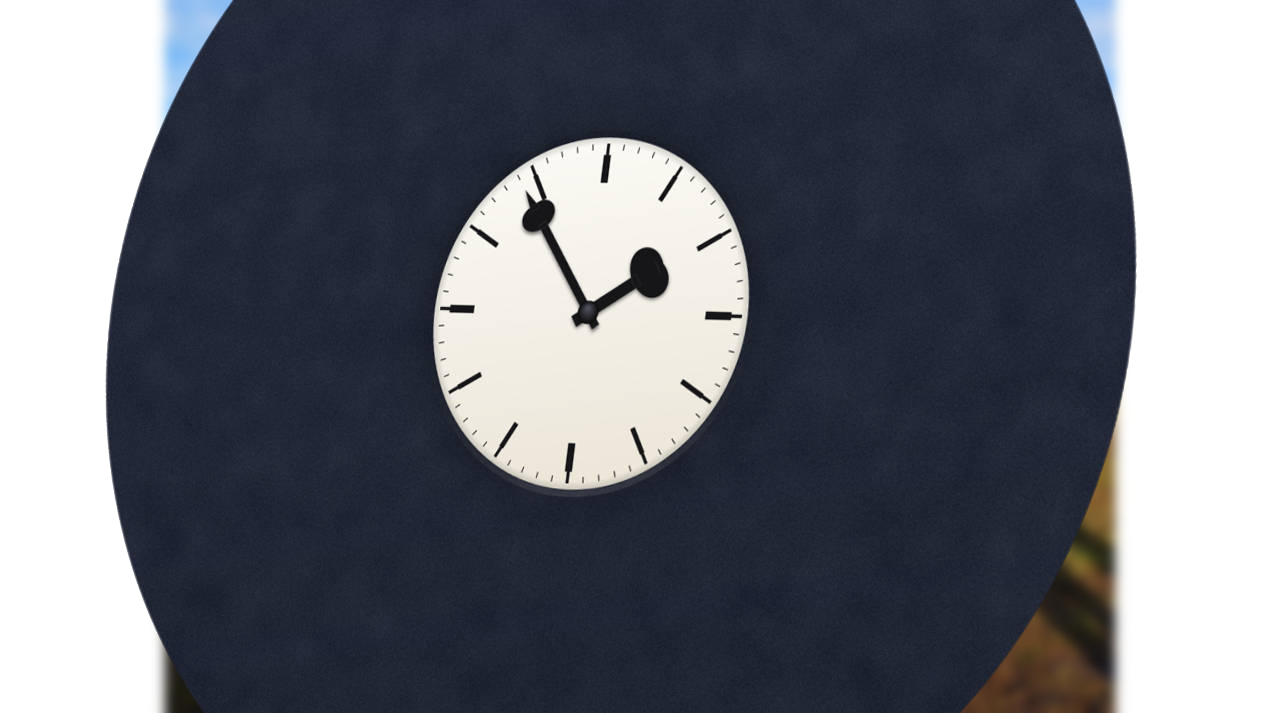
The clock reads 1:54
